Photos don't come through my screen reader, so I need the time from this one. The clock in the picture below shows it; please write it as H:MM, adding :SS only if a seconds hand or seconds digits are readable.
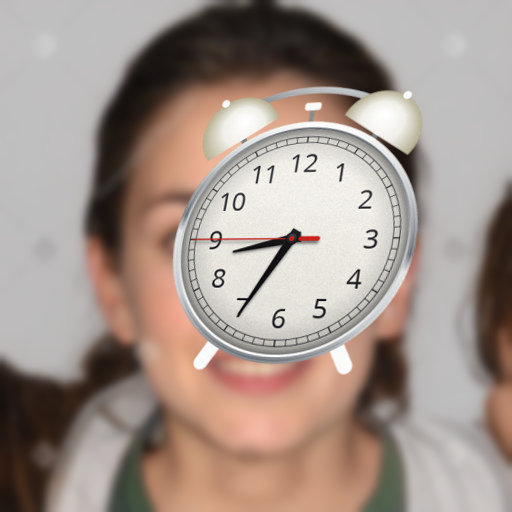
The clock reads 8:34:45
